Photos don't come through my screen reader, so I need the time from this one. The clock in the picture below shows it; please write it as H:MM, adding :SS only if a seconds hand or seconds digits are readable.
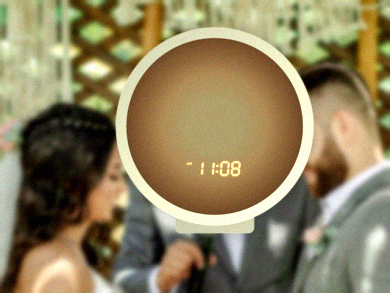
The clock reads 11:08
